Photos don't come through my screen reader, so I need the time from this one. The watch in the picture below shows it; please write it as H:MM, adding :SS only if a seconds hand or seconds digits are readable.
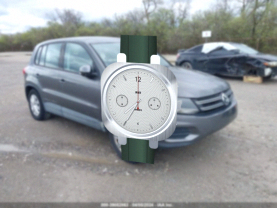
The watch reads 7:35
